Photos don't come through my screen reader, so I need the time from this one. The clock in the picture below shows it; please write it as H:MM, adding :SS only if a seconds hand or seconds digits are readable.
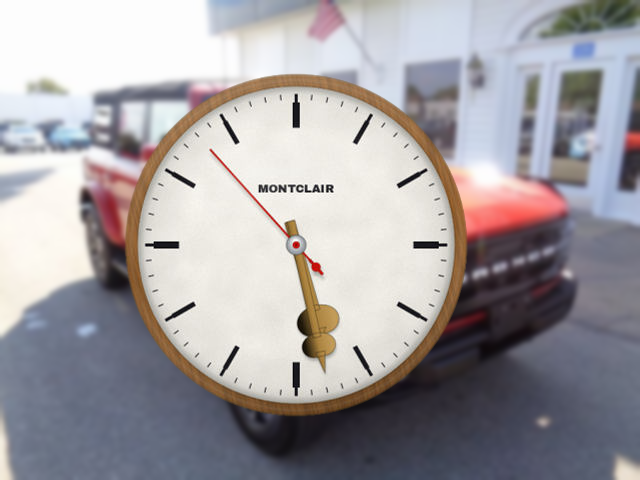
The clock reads 5:27:53
